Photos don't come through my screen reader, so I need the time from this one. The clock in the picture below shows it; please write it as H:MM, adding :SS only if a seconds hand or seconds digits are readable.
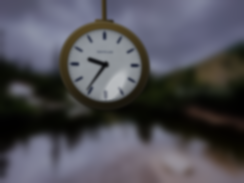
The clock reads 9:36
